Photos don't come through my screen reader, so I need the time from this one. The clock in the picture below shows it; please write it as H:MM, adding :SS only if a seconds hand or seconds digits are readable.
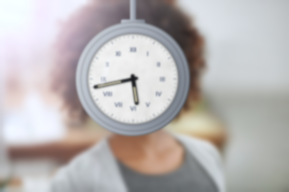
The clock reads 5:43
